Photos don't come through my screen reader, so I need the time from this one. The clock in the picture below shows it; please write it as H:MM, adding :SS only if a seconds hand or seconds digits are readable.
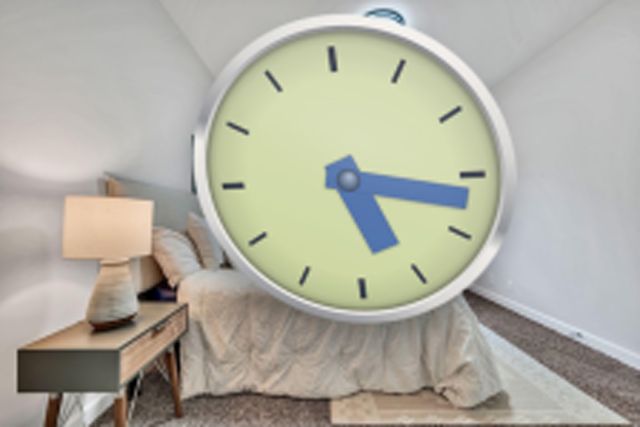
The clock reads 5:17
